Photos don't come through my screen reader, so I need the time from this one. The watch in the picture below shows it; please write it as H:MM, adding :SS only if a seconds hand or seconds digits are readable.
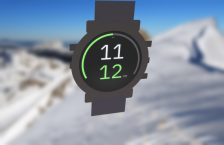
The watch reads 11:12
